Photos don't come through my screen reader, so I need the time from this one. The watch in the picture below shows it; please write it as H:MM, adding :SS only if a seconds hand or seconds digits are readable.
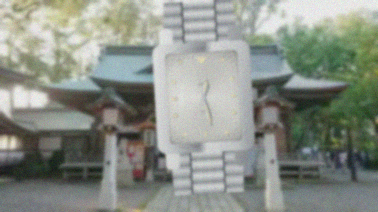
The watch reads 12:28
